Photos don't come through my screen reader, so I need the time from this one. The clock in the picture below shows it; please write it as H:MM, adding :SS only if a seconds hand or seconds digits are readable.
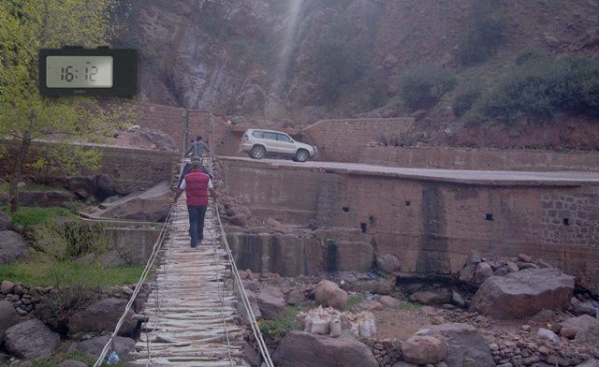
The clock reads 16:12
